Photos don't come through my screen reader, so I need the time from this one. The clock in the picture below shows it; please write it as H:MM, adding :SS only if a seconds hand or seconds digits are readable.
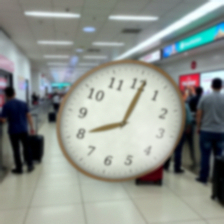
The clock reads 8:01
